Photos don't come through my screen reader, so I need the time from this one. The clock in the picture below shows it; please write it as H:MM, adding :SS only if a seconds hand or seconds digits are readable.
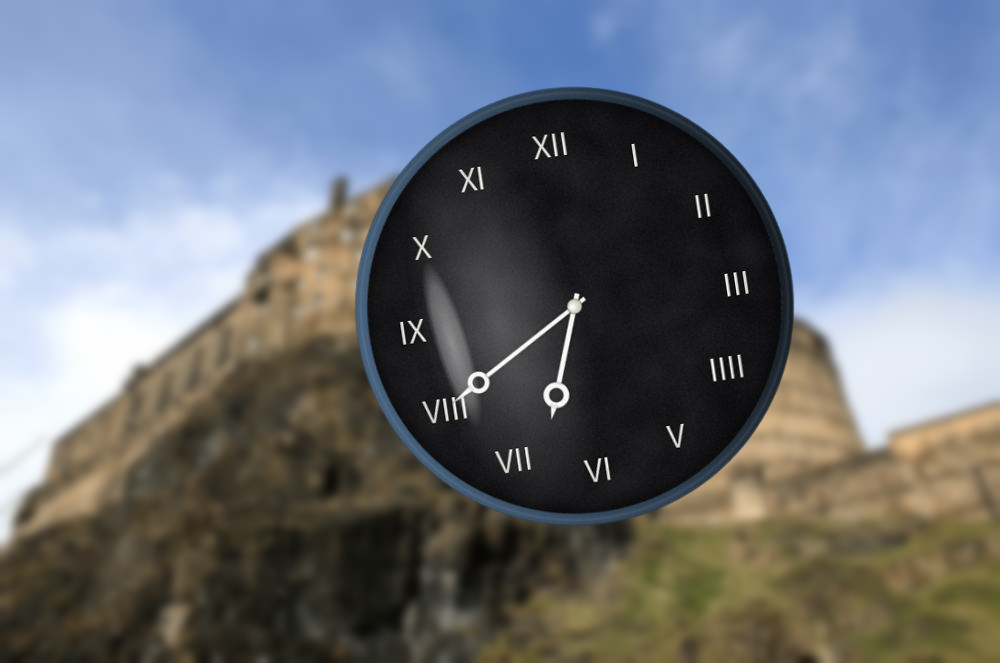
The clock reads 6:40
